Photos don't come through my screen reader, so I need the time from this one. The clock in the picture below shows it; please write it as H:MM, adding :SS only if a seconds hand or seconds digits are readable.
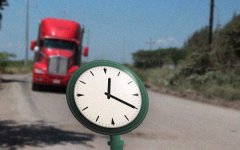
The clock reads 12:20
